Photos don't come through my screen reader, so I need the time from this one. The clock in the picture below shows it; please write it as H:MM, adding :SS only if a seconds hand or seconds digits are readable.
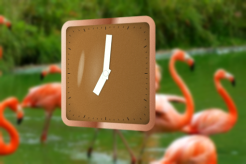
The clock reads 7:01
